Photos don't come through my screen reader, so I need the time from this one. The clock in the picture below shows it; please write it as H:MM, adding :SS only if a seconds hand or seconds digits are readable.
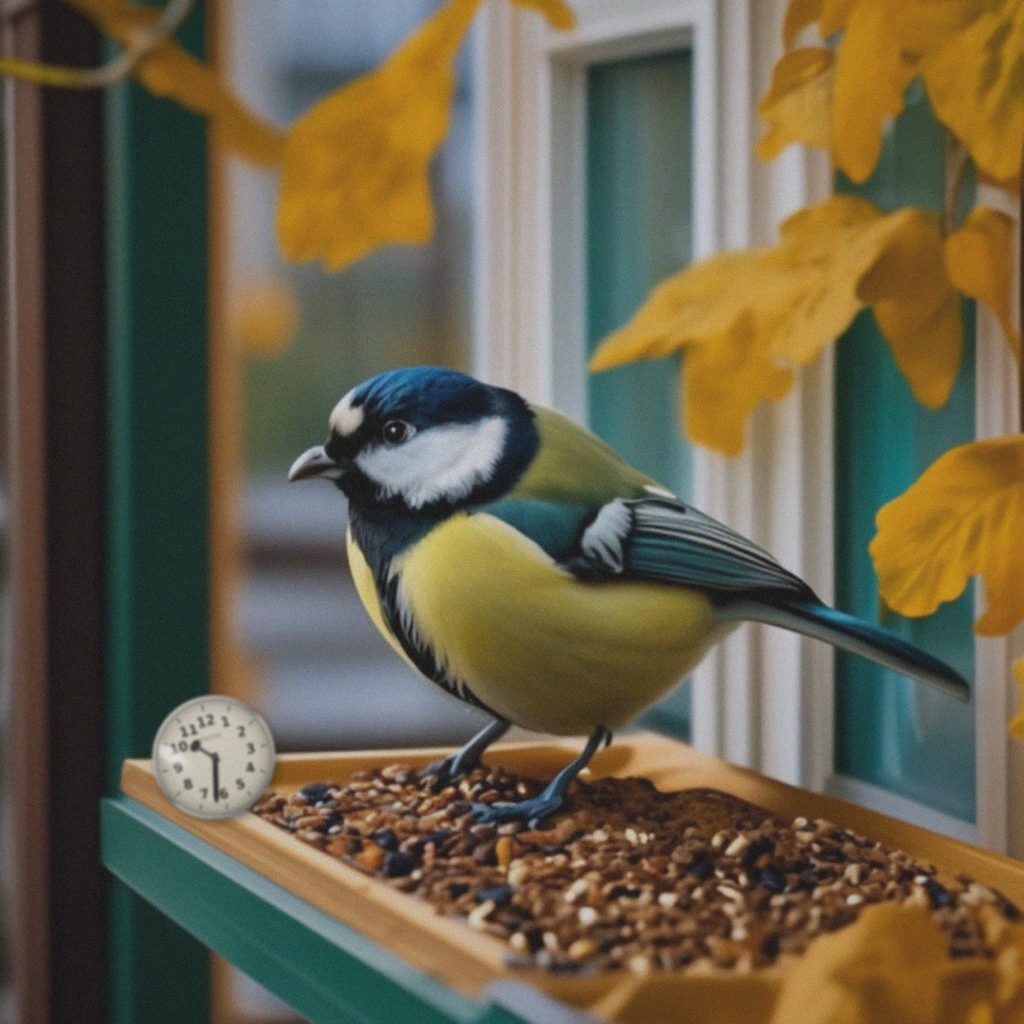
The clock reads 10:32
